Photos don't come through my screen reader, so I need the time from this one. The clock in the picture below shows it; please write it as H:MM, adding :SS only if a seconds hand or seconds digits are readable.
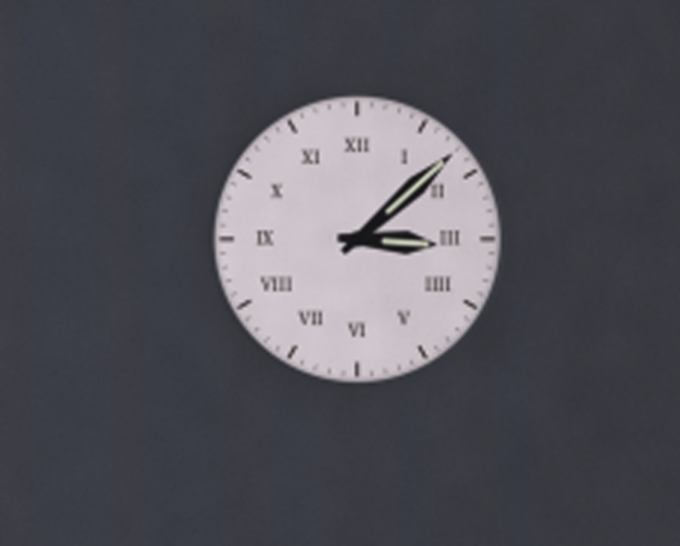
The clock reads 3:08
